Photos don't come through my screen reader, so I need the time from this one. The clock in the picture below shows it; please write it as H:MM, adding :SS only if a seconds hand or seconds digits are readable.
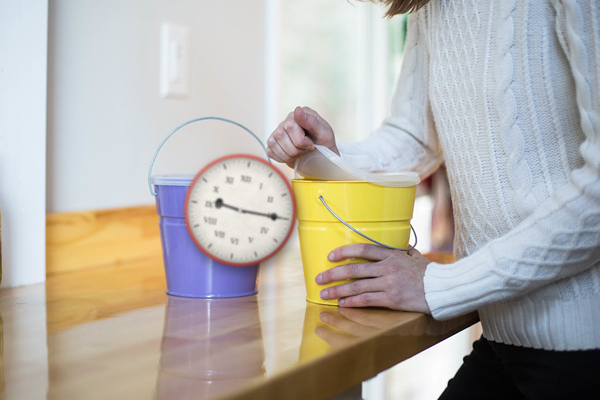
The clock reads 9:15
